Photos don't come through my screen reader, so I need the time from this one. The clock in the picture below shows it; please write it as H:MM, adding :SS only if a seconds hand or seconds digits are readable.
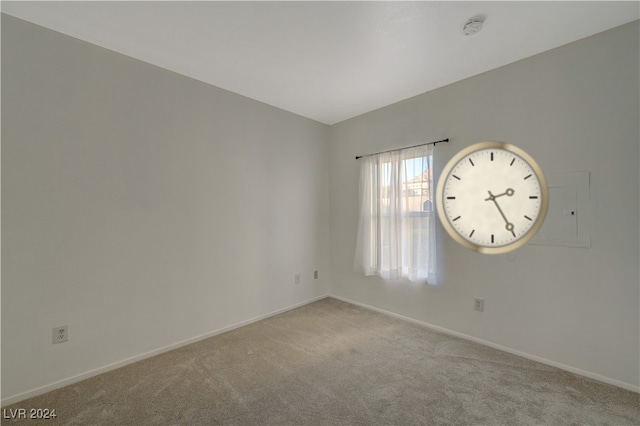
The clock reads 2:25
